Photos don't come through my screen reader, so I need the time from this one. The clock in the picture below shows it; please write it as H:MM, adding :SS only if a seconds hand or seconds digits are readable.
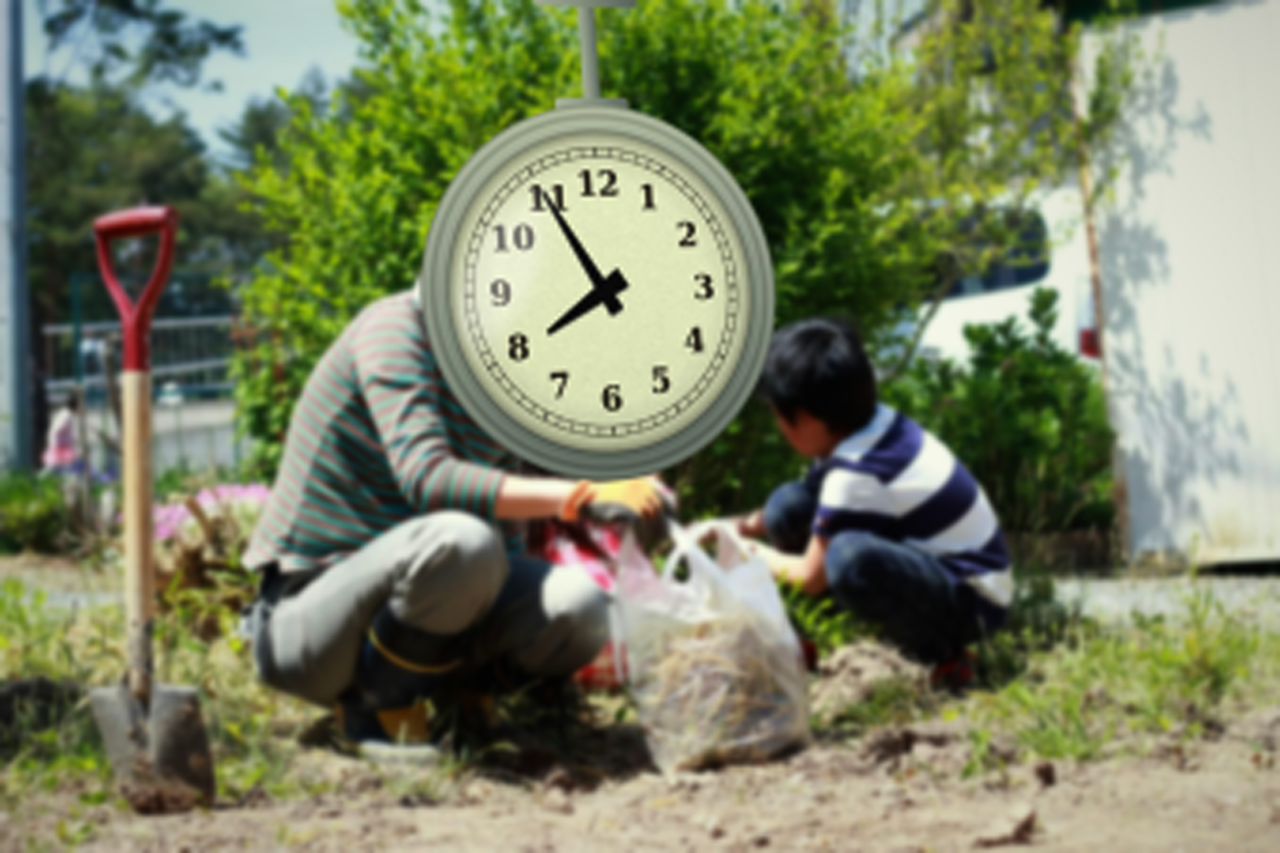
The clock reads 7:55
